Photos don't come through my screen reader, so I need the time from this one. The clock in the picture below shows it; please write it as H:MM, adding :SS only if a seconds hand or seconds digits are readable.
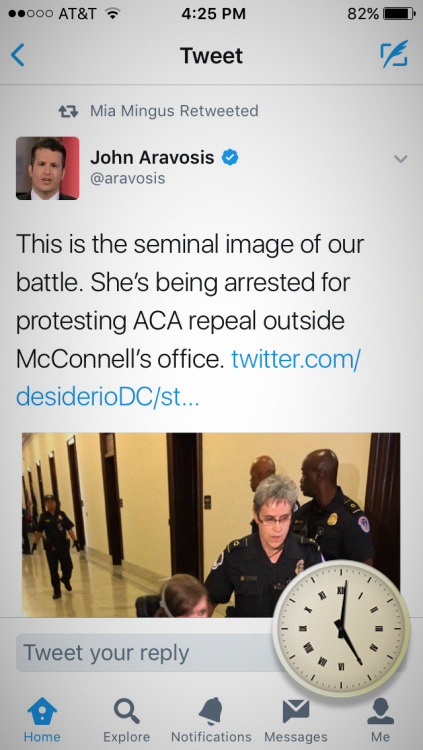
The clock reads 5:01
